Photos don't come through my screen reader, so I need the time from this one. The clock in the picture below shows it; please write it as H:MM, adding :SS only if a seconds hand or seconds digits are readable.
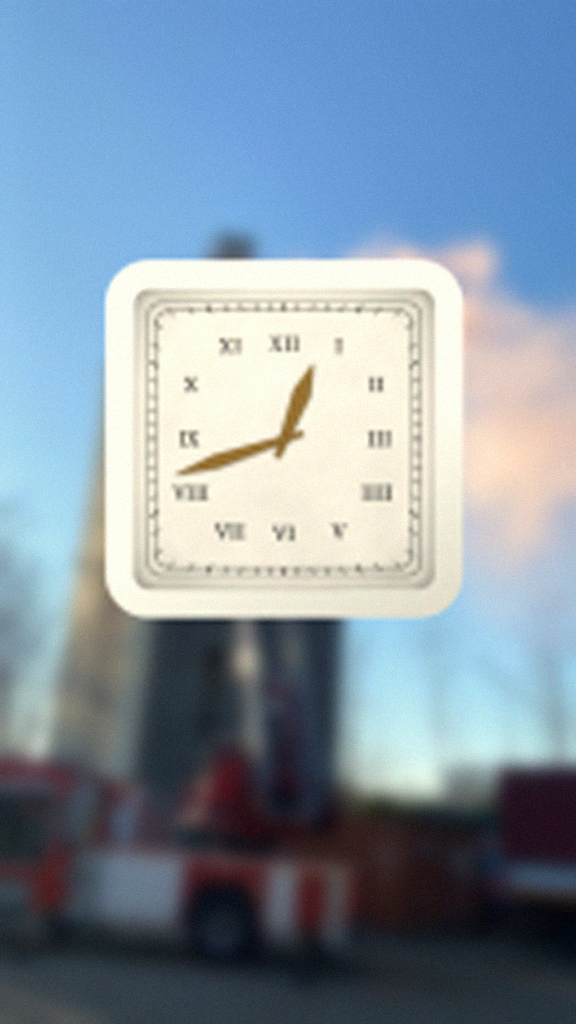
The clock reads 12:42
